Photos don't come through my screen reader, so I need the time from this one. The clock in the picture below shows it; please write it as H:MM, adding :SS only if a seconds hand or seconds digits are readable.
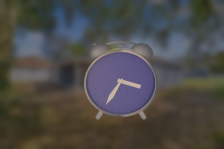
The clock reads 3:35
